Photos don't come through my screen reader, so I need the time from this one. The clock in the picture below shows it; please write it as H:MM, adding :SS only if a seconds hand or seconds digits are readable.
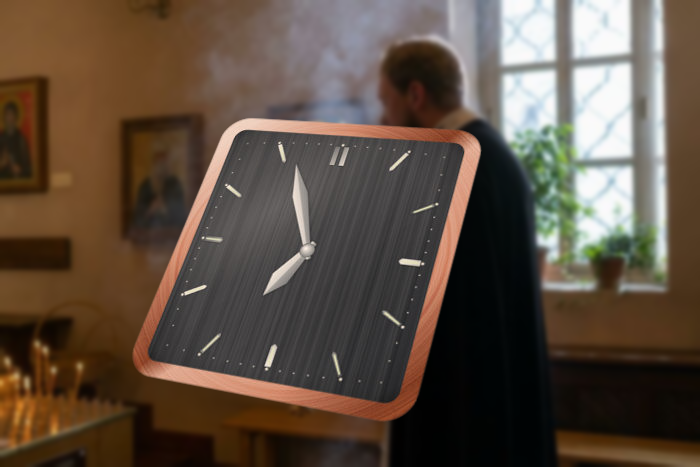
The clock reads 6:56
